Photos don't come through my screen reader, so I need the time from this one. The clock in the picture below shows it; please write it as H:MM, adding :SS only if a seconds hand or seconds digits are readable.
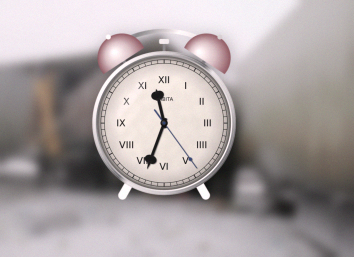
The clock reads 11:33:24
